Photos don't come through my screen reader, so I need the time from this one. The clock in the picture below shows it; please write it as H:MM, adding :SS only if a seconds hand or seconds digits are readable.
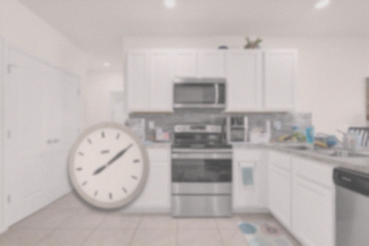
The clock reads 8:10
